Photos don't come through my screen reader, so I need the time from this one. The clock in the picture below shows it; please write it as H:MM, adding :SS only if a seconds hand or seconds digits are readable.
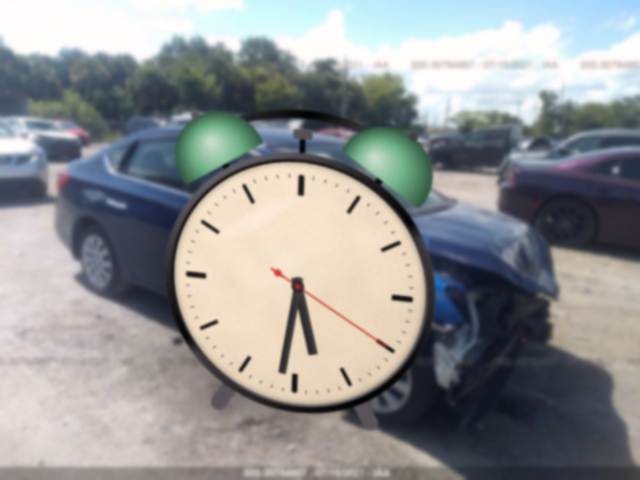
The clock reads 5:31:20
